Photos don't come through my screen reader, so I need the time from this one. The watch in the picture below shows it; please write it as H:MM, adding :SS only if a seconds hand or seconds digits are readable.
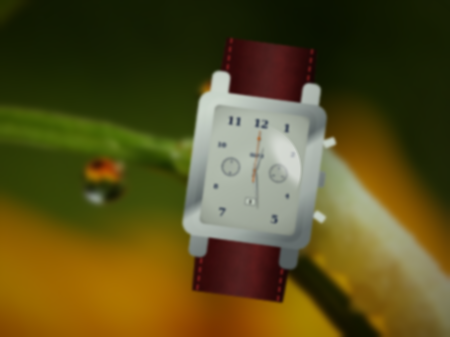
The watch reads 12:28
